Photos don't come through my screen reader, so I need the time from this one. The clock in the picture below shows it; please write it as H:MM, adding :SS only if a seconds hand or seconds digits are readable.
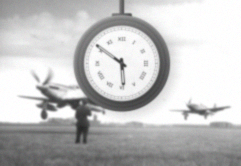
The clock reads 5:51
